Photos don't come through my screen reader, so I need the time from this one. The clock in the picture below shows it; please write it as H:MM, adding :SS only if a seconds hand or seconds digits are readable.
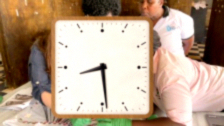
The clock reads 8:29
